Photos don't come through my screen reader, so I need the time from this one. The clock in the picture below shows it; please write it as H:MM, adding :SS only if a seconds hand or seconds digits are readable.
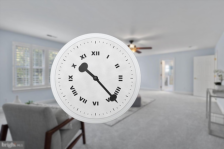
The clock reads 10:23
